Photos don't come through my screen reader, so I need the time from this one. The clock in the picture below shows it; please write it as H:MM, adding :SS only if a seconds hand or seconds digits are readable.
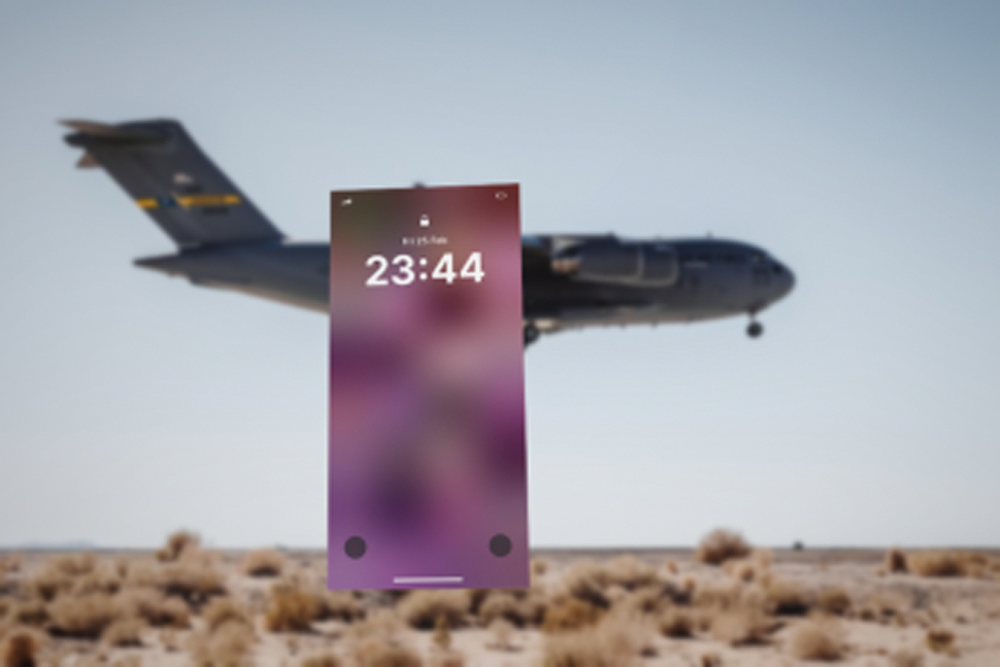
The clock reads 23:44
